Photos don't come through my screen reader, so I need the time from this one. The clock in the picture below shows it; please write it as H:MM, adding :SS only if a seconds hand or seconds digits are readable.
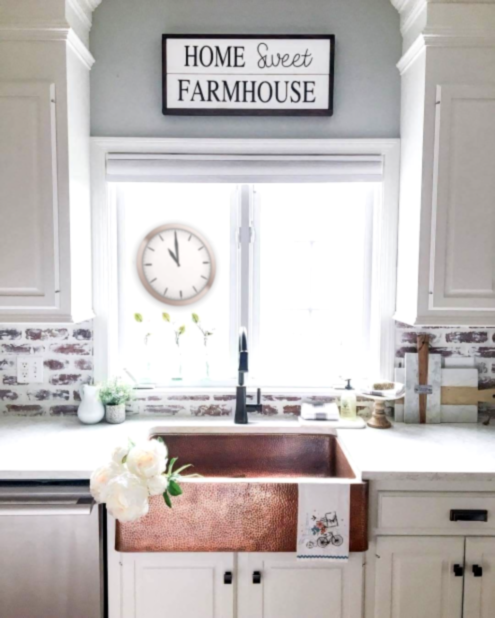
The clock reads 11:00
